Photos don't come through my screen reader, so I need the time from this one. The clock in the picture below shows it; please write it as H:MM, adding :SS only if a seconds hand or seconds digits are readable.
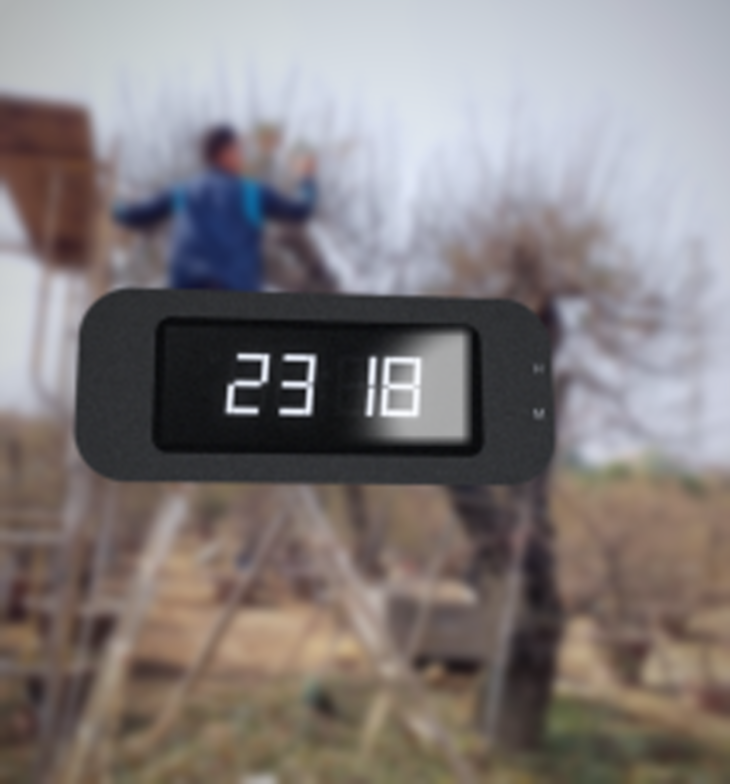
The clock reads 23:18
